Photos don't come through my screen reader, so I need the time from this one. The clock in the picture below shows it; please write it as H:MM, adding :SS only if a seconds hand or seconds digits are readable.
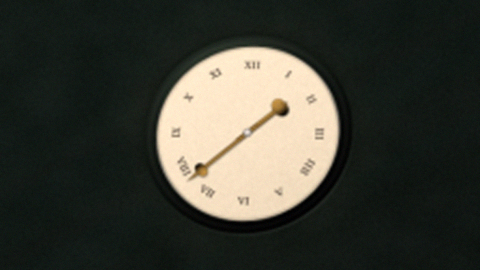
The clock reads 1:38
